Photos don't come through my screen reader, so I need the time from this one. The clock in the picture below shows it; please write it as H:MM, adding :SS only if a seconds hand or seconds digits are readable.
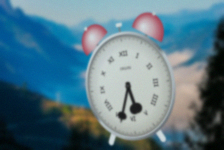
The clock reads 5:34
